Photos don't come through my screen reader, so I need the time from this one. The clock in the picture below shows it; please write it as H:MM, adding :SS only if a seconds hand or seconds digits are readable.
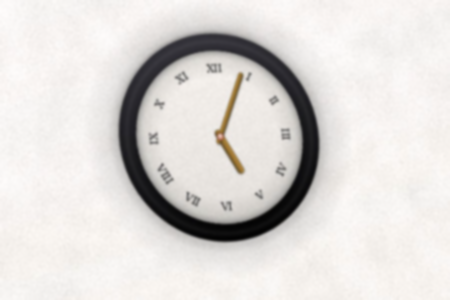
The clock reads 5:04
